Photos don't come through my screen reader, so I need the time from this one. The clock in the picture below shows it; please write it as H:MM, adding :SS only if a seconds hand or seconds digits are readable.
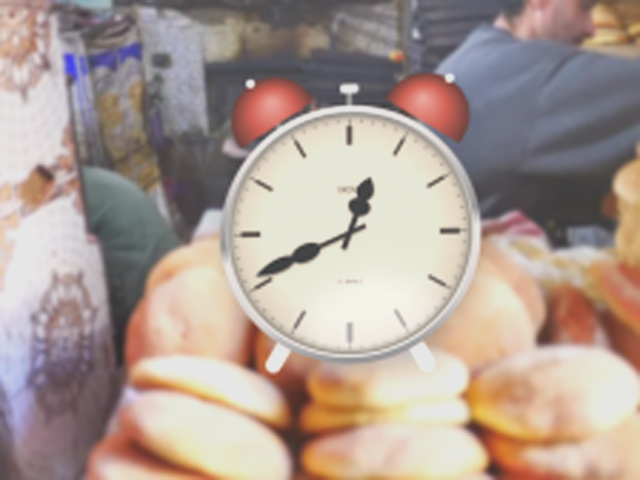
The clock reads 12:41
